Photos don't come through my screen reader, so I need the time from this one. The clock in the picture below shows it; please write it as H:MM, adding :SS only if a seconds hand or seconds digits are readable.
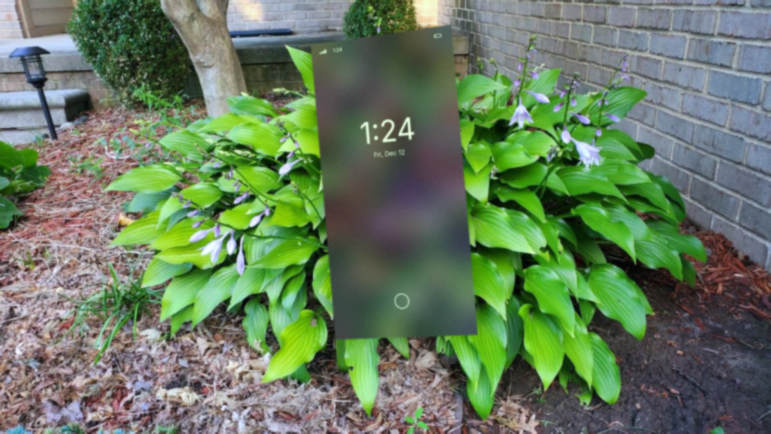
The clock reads 1:24
